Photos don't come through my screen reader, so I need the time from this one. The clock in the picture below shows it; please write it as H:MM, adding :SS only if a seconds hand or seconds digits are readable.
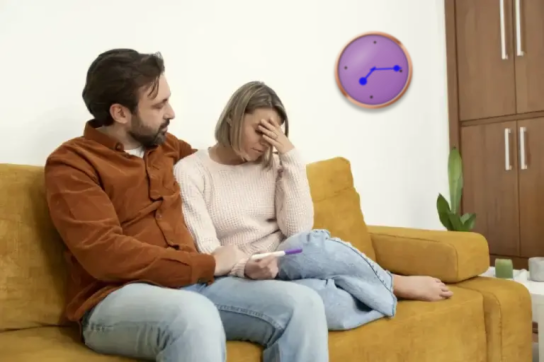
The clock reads 7:14
